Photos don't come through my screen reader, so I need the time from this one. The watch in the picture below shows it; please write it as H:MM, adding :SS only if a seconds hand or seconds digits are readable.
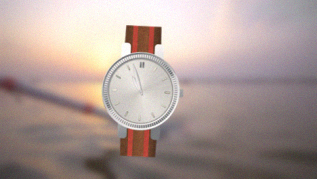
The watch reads 10:57
